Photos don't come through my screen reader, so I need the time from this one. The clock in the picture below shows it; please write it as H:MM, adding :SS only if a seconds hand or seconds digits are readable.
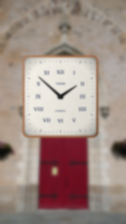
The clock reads 1:52
